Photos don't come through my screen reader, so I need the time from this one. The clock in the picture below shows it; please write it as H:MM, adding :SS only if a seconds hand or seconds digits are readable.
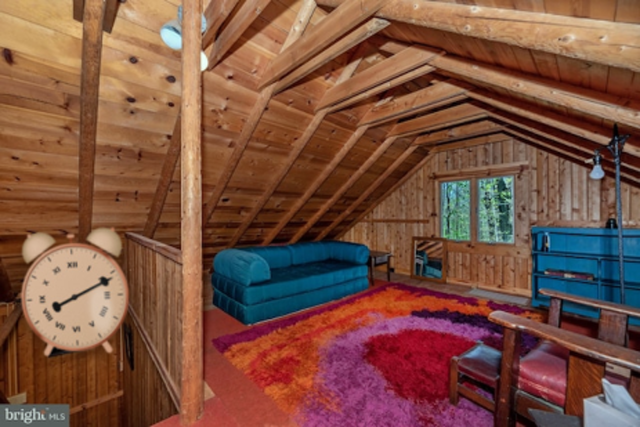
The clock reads 8:11
